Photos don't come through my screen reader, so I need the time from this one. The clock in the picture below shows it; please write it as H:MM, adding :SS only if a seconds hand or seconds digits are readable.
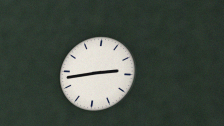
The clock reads 2:43
